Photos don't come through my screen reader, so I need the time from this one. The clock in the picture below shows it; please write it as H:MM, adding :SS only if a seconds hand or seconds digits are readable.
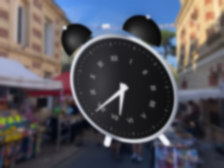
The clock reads 6:40
